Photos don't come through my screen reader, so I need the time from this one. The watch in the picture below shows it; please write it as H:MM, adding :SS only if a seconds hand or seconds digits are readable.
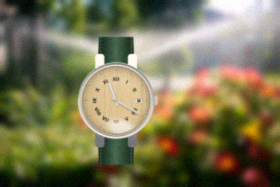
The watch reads 11:20
